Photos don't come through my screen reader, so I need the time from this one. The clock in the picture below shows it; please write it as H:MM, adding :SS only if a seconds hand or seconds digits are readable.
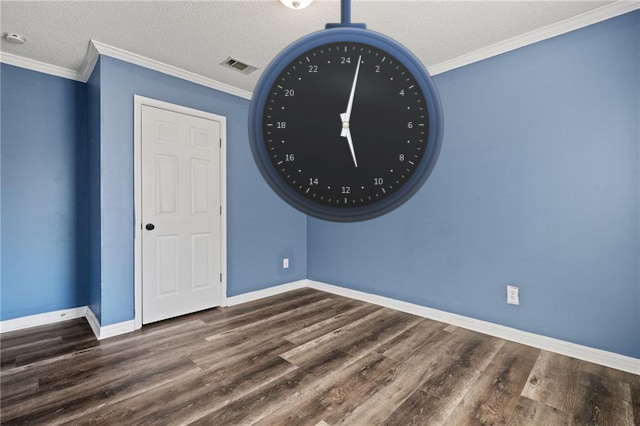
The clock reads 11:02
